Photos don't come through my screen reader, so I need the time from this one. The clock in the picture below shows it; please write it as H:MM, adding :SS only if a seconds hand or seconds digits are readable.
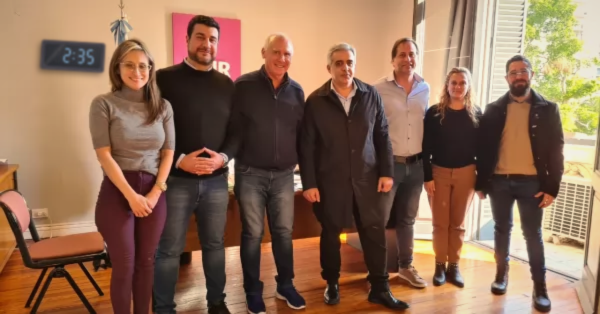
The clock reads 2:35
